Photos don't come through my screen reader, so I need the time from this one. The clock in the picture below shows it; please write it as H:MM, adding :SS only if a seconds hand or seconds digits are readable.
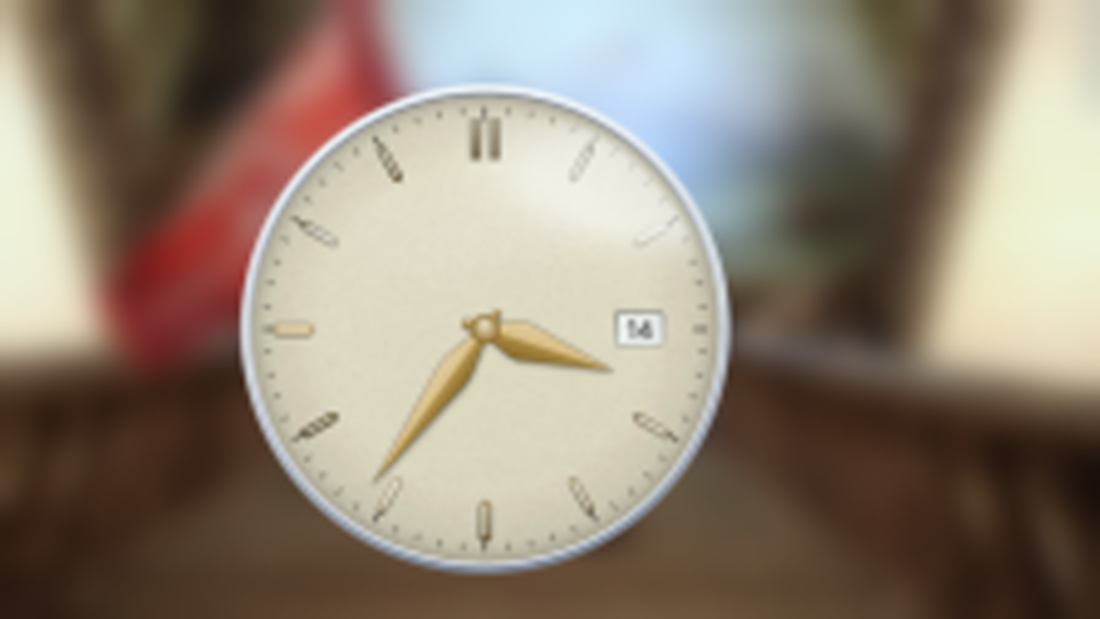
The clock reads 3:36
